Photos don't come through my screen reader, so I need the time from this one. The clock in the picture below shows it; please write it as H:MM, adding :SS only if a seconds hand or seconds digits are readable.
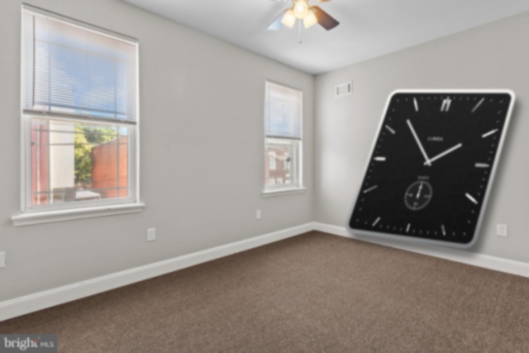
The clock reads 1:53
